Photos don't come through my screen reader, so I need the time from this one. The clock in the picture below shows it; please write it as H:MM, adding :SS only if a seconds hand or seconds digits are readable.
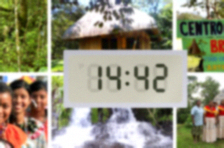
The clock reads 14:42
